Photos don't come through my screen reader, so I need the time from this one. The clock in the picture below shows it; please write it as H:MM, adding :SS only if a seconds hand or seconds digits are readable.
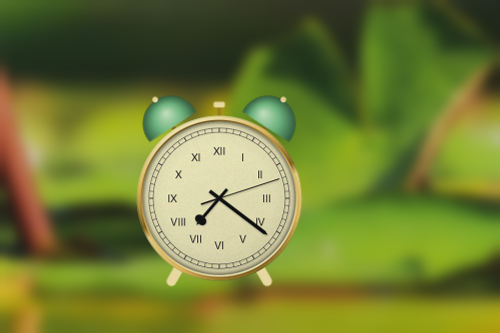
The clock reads 7:21:12
